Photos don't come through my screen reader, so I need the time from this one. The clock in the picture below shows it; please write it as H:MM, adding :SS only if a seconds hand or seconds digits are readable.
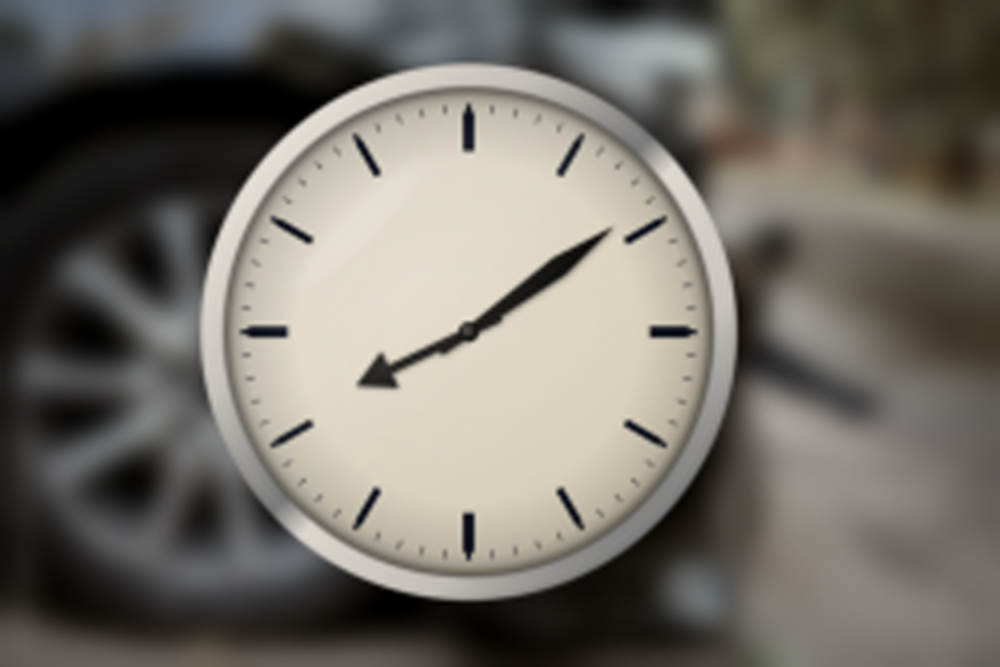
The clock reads 8:09
